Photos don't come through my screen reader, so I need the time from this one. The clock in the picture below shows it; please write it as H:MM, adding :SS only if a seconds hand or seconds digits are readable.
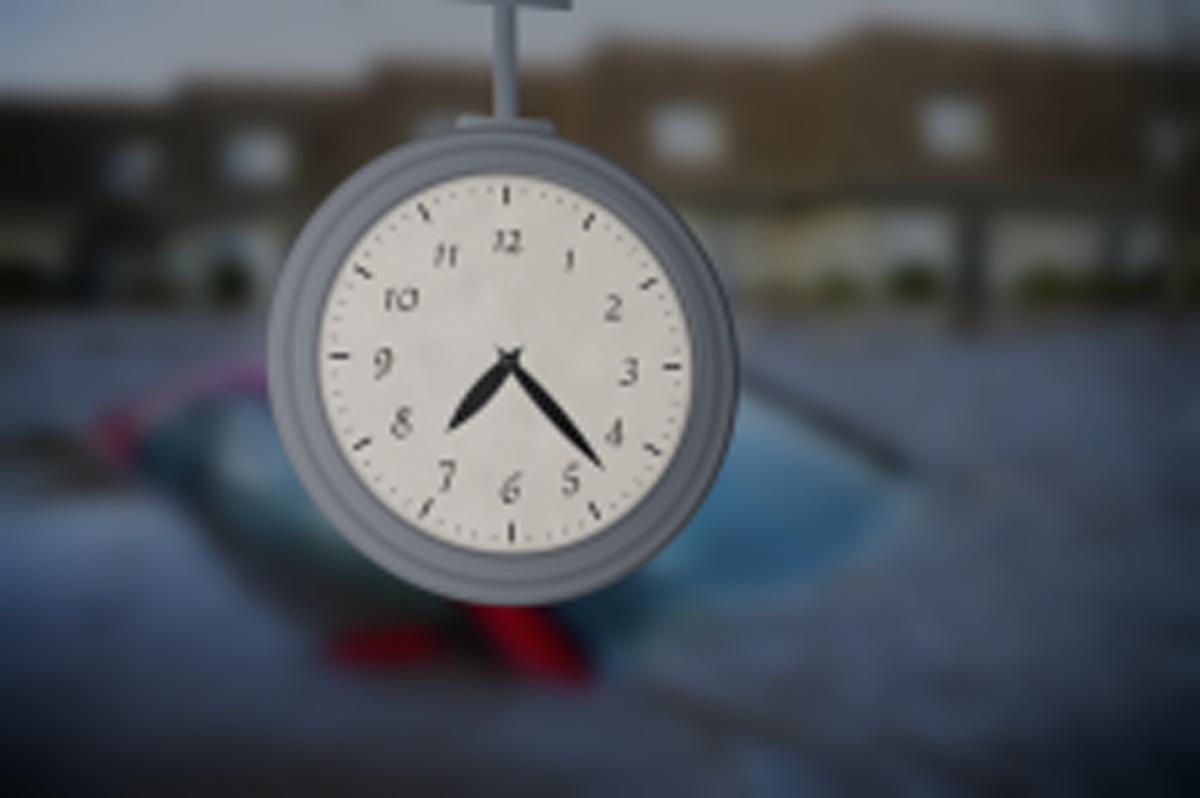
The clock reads 7:23
